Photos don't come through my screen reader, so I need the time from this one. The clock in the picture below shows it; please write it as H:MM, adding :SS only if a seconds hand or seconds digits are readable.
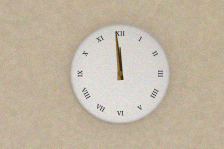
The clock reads 11:59
